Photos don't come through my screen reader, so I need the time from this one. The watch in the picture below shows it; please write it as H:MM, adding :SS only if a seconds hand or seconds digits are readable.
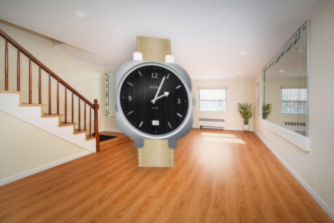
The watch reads 2:04
